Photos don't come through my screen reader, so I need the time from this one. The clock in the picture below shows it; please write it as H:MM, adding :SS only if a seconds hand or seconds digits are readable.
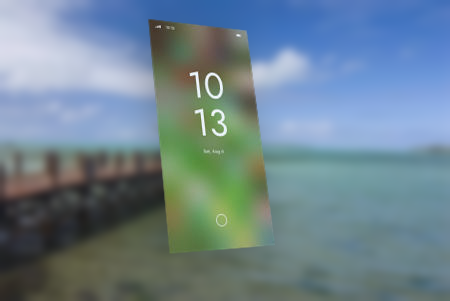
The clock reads 10:13
